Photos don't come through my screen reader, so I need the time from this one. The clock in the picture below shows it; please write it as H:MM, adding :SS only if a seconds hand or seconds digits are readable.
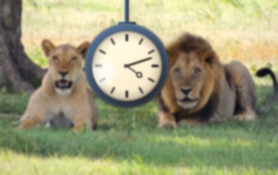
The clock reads 4:12
